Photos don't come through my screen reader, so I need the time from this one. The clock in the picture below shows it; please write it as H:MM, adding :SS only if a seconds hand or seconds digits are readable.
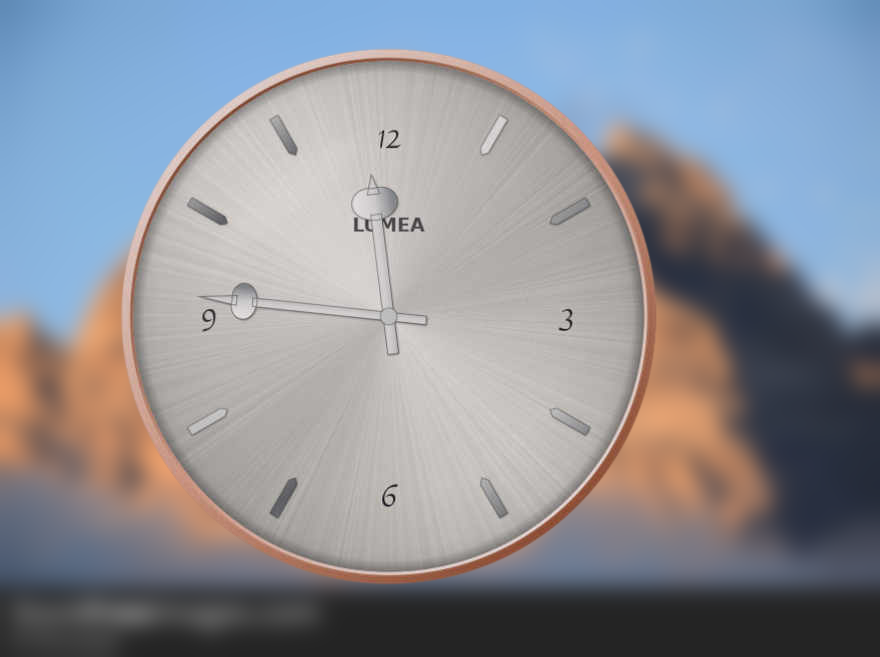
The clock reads 11:46
